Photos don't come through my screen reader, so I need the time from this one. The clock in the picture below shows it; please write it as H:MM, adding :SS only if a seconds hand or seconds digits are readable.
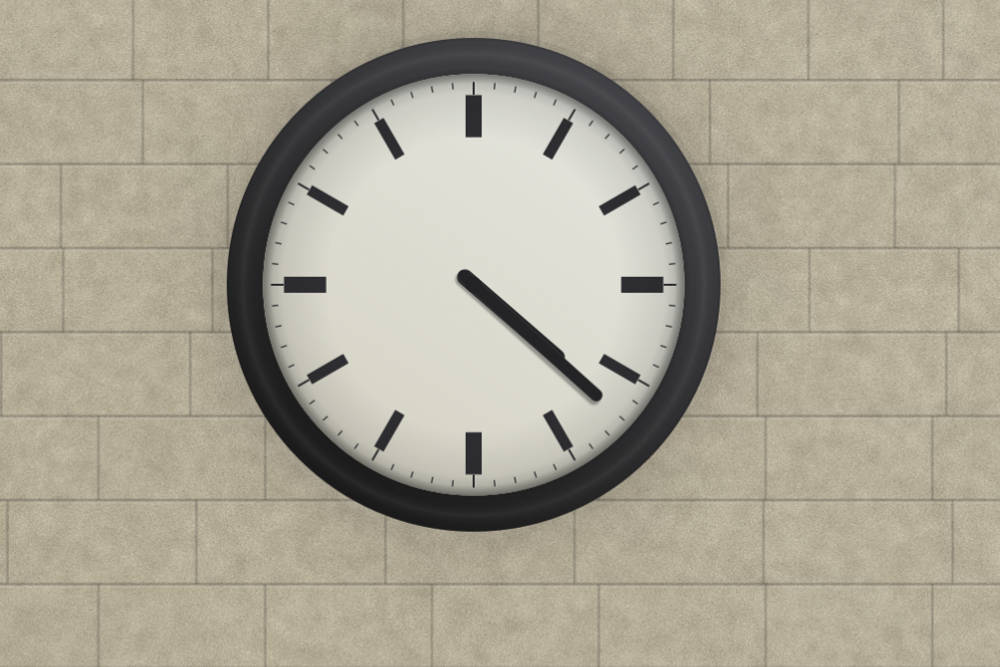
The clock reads 4:22
